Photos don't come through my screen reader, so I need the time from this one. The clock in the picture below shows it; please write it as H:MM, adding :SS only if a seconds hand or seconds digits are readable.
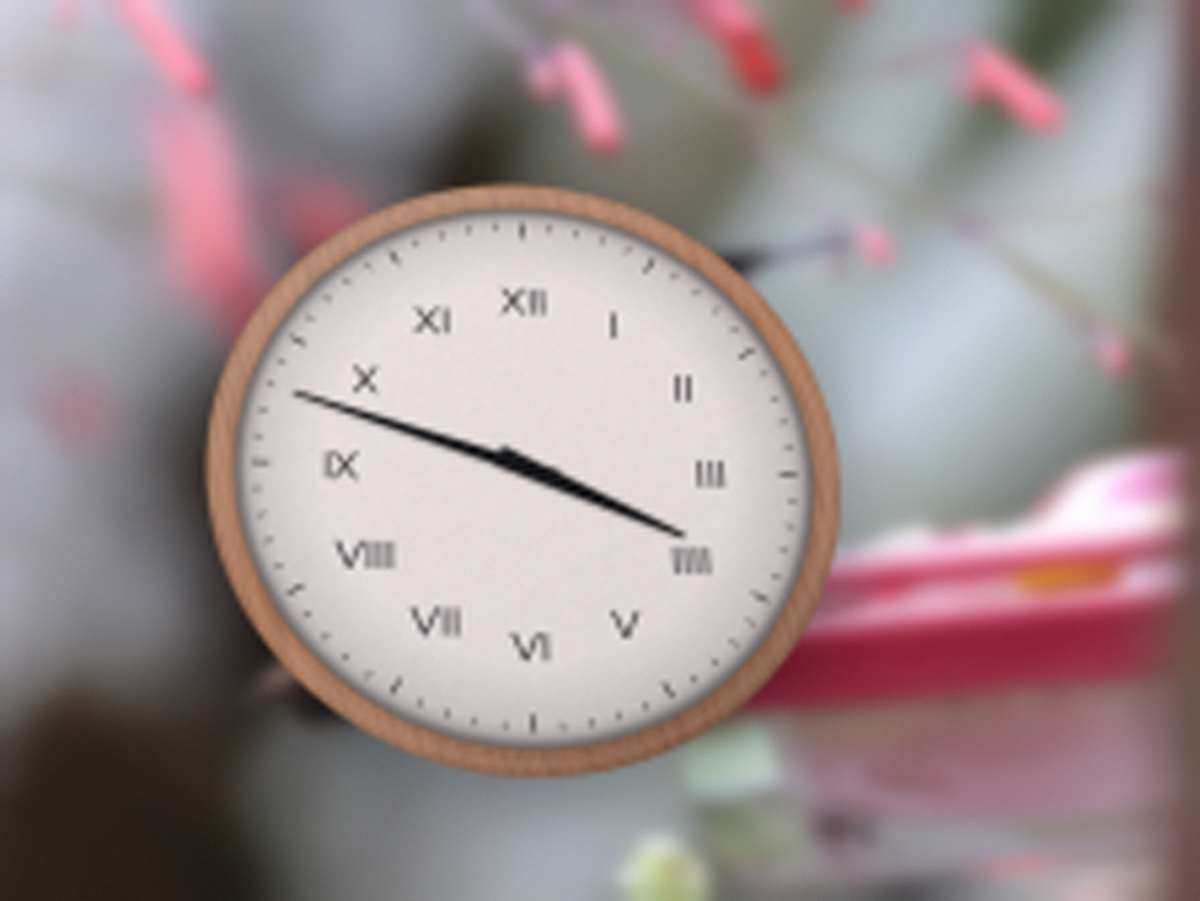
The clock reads 3:48
